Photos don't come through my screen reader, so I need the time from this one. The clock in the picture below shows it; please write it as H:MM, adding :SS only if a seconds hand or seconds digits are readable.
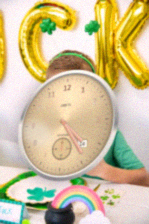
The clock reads 4:24
